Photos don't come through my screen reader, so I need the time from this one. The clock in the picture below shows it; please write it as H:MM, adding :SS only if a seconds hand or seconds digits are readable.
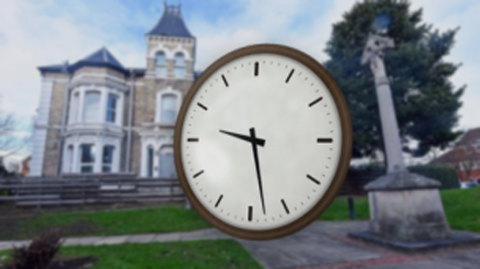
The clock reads 9:28
